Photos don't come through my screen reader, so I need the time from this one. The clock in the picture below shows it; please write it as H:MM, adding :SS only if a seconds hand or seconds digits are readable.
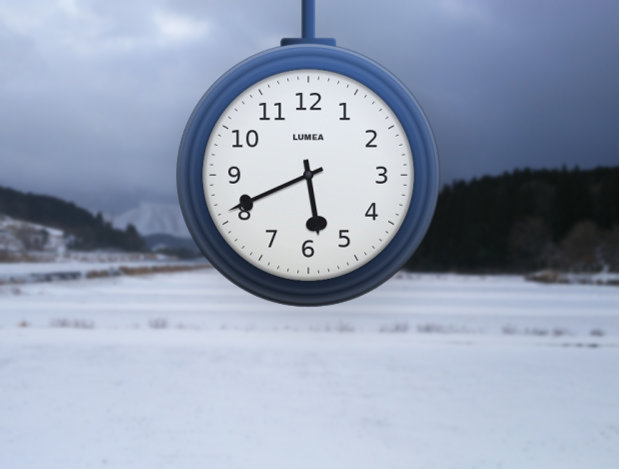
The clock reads 5:41
